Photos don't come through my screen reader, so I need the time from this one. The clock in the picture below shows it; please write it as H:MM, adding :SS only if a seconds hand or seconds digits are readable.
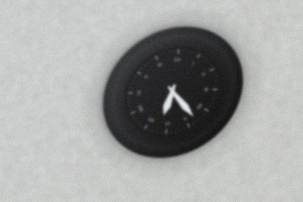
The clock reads 6:23
